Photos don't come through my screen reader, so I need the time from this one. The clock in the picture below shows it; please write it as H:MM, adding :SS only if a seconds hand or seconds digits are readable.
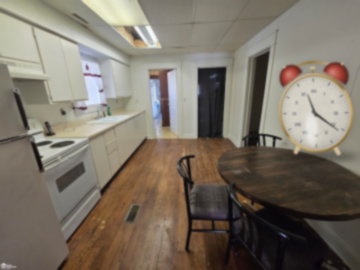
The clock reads 11:21
